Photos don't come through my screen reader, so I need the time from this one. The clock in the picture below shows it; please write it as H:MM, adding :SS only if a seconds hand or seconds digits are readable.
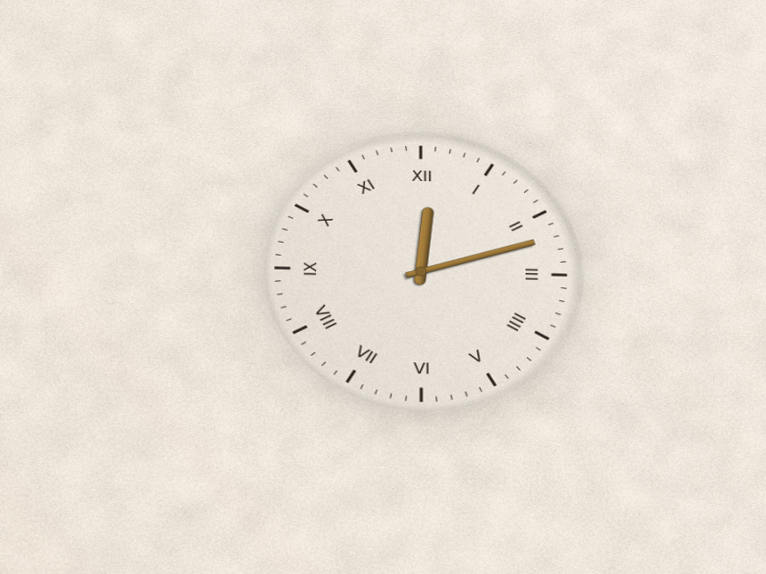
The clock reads 12:12
